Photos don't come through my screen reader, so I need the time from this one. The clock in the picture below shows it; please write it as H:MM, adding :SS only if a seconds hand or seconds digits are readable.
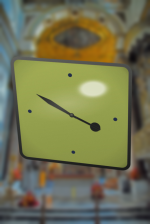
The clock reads 3:50
